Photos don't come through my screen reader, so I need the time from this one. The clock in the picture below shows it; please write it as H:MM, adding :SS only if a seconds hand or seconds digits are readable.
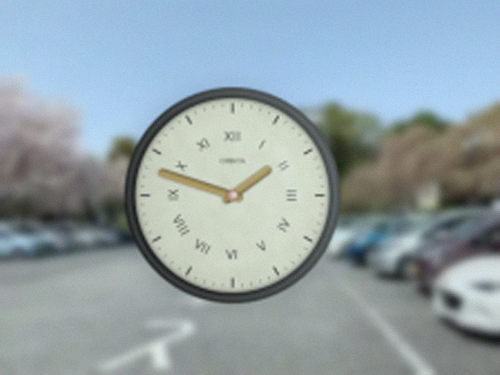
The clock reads 1:48
